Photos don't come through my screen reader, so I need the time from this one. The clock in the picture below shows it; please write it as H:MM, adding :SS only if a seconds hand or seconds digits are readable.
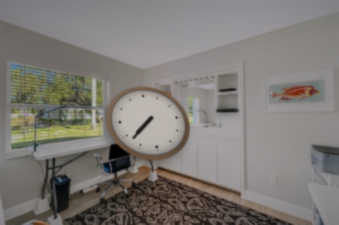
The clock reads 7:38
